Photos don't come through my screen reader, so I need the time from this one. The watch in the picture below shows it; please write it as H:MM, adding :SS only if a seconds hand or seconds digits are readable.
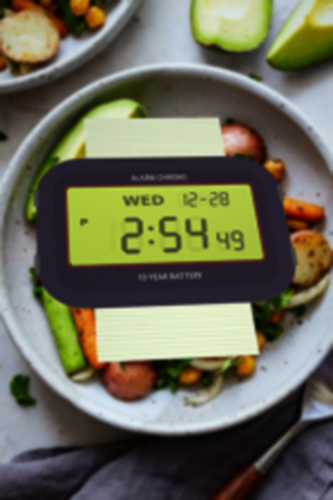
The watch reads 2:54:49
